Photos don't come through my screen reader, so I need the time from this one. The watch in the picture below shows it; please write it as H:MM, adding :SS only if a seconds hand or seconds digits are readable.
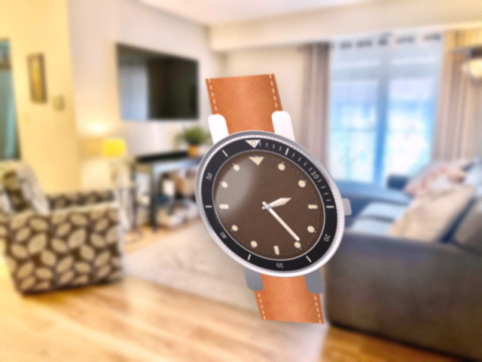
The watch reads 2:24
